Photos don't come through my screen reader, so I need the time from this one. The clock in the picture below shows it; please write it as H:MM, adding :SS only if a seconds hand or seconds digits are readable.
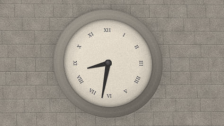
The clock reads 8:32
